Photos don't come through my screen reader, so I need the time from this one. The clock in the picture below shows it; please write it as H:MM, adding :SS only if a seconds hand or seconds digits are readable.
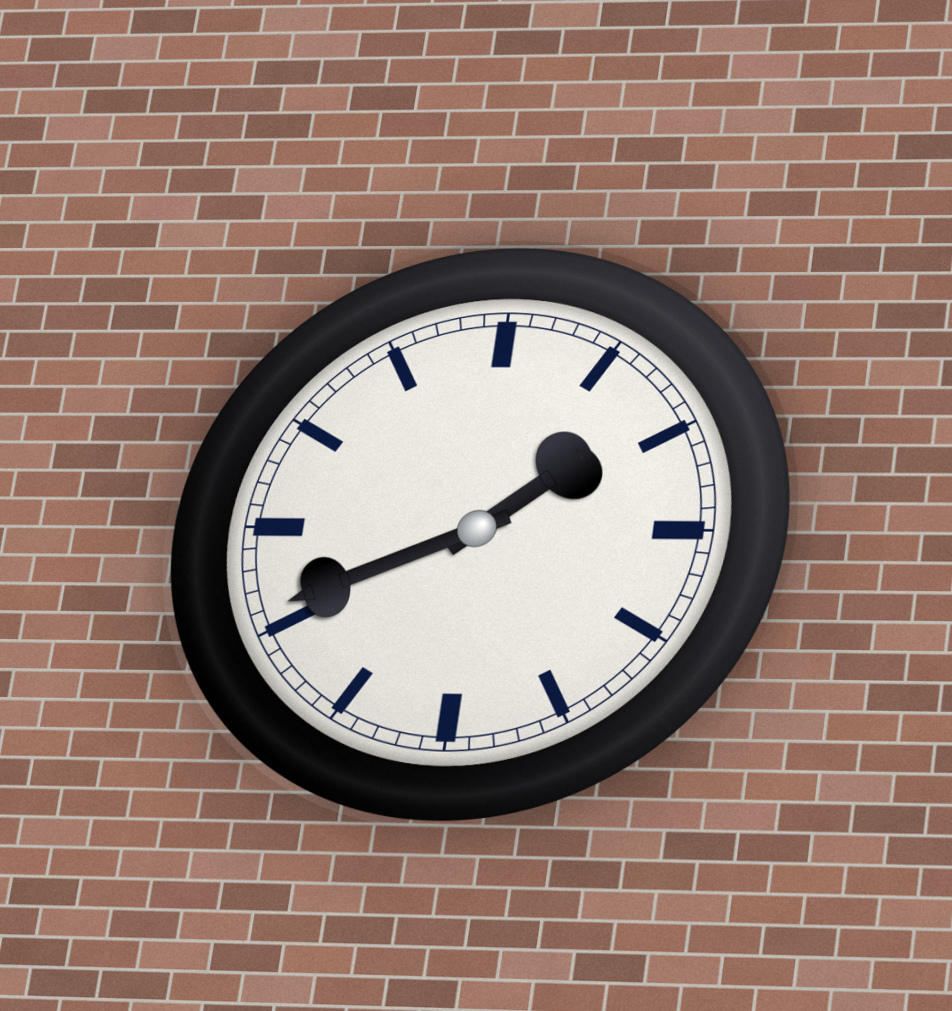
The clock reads 1:41
